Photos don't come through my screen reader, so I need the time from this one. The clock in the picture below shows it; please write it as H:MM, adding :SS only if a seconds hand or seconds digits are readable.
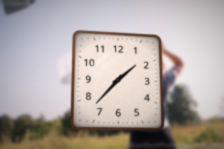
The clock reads 1:37
